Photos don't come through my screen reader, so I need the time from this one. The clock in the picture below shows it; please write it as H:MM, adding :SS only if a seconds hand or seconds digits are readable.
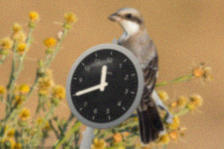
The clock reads 11:40
